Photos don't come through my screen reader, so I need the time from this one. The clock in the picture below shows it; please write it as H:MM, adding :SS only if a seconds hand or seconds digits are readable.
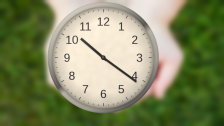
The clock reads 10:21
